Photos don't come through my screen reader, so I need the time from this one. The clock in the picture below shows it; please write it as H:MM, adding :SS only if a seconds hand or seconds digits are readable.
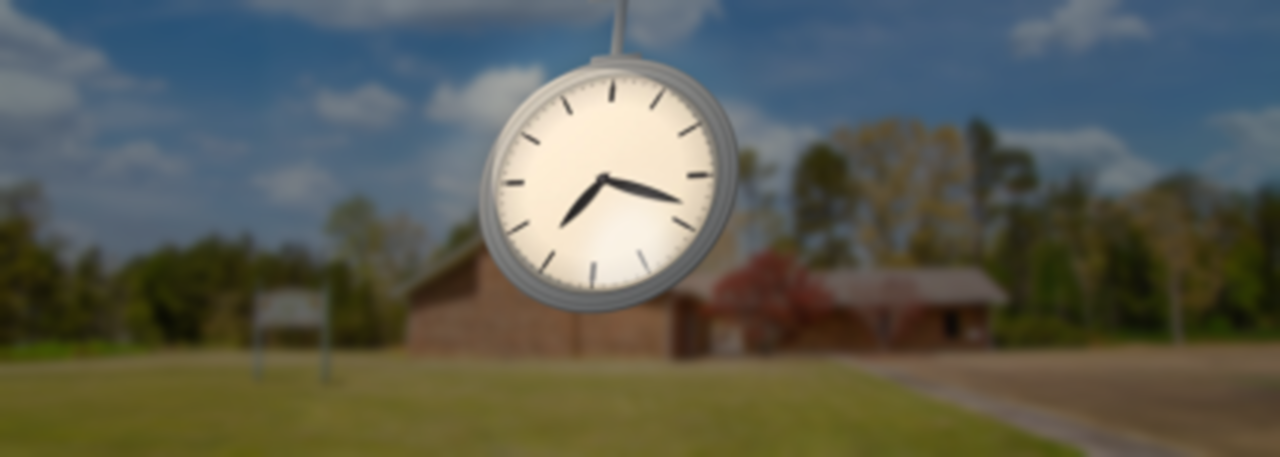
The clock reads 7:18
